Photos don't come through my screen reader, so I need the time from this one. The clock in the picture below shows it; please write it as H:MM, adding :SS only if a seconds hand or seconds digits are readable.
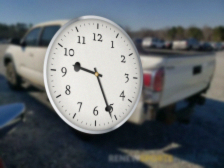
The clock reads 9:26
